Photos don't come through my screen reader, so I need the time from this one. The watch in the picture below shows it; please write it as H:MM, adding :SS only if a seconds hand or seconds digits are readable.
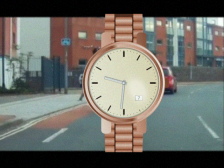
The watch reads 9:31
